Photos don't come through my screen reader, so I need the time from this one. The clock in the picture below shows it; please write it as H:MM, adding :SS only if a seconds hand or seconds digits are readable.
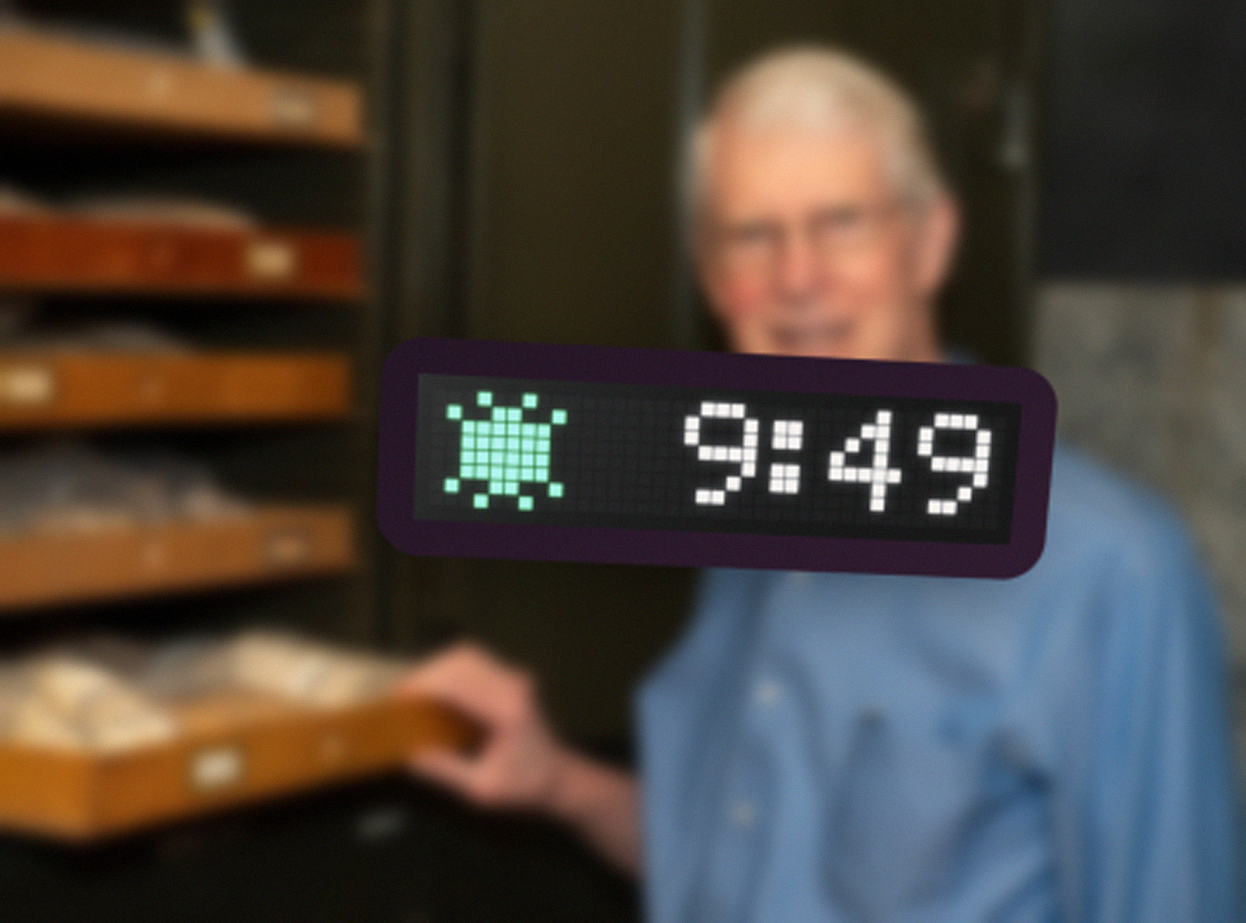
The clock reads 9:49
